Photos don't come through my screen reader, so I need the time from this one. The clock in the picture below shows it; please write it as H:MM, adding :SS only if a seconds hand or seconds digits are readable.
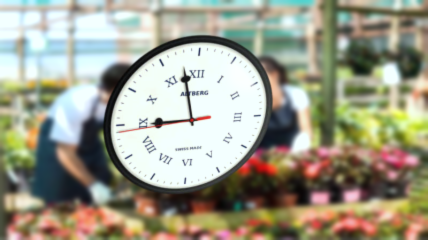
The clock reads 8:57:44
